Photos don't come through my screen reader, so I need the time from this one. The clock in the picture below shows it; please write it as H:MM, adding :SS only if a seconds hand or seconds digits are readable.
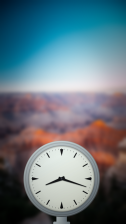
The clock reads 8:18
